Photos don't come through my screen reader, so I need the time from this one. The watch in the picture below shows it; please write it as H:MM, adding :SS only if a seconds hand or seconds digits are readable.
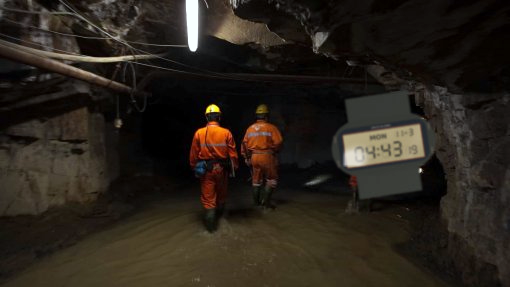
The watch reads 4:43
